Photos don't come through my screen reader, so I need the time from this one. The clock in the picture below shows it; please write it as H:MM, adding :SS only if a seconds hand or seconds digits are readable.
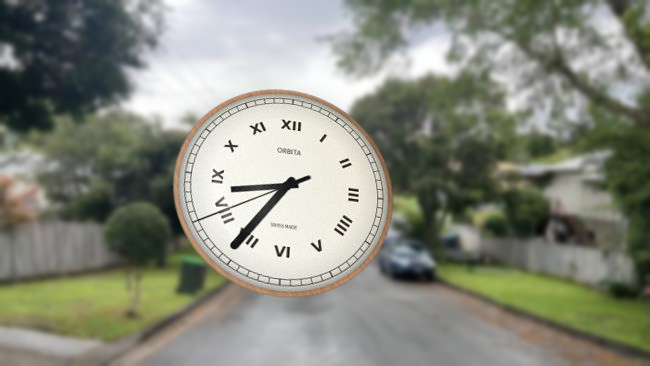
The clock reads 8:35:40
